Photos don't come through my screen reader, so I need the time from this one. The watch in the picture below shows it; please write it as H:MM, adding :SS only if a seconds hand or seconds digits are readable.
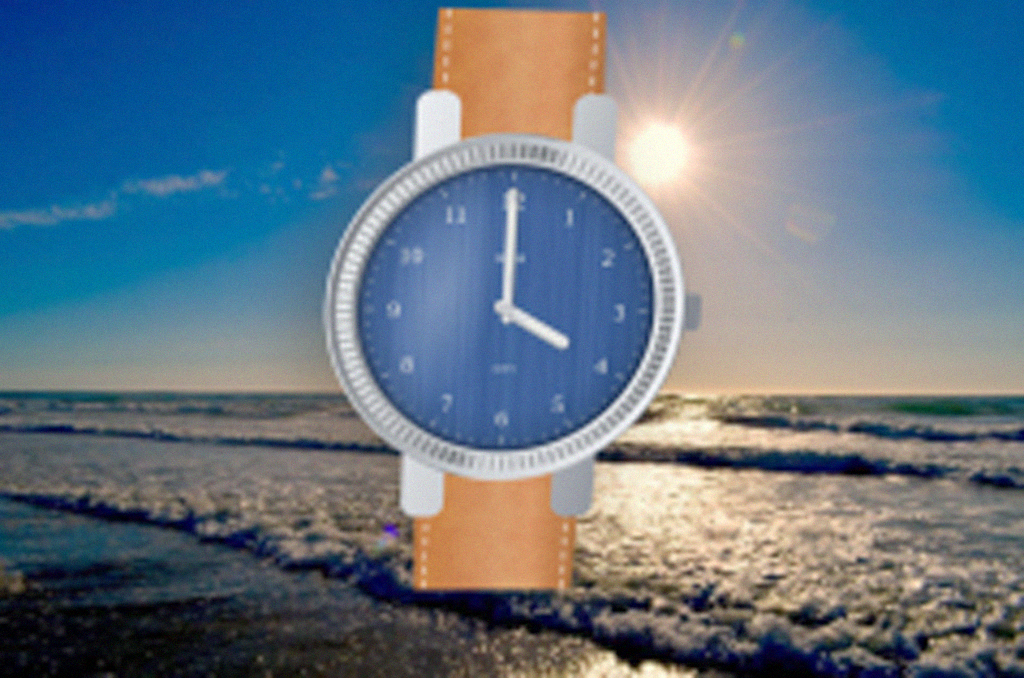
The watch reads 4:00
